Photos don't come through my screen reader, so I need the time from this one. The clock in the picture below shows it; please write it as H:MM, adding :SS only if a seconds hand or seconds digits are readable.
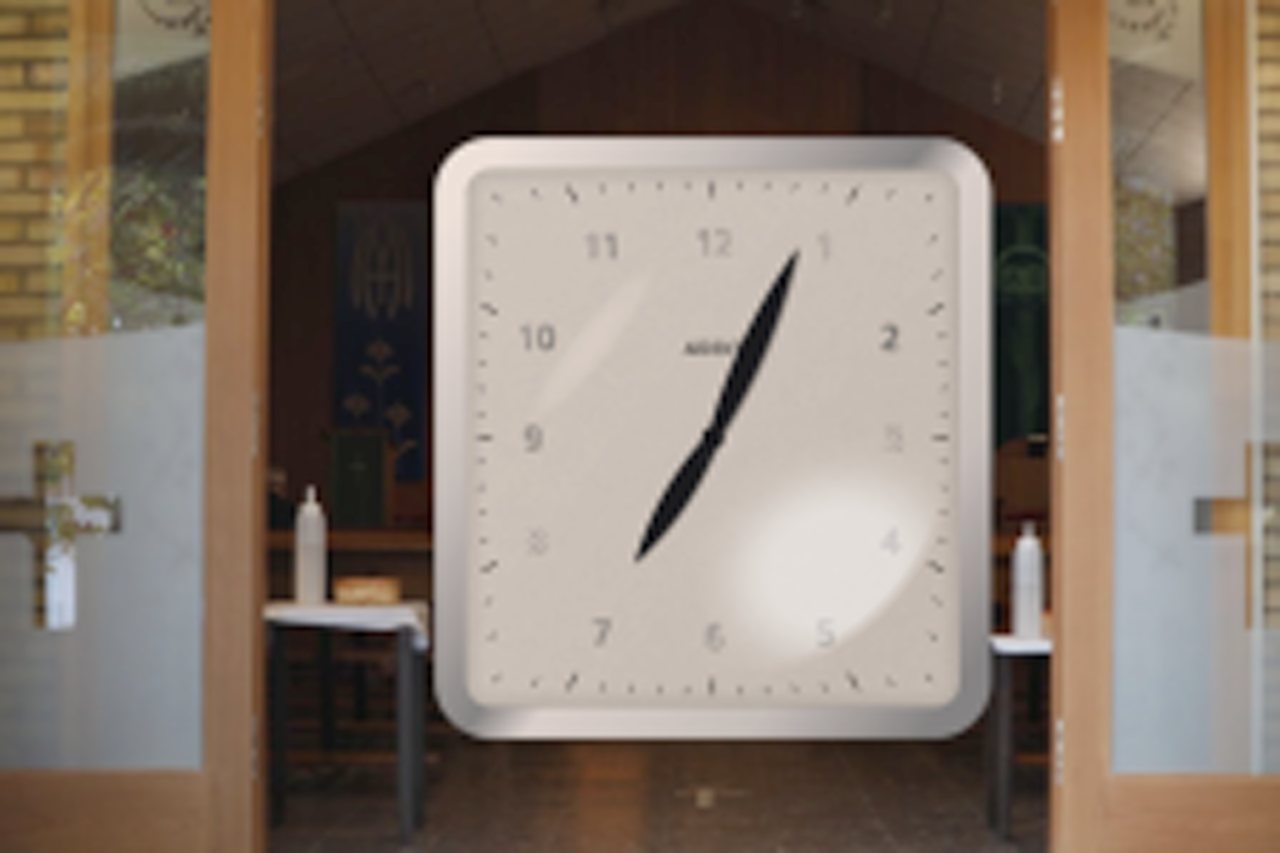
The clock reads 7:04
